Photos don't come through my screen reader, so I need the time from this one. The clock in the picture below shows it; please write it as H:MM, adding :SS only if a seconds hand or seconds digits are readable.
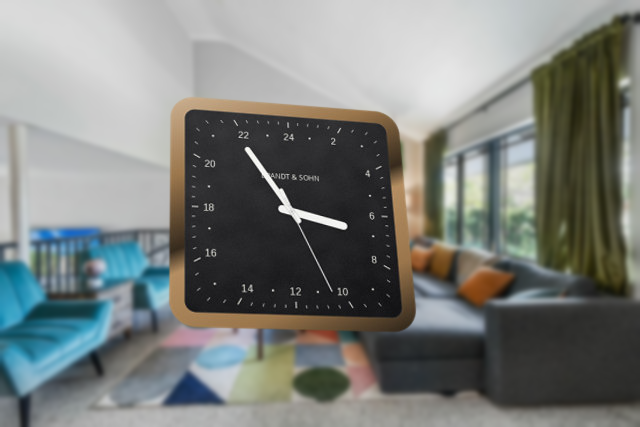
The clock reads 6:54:26
